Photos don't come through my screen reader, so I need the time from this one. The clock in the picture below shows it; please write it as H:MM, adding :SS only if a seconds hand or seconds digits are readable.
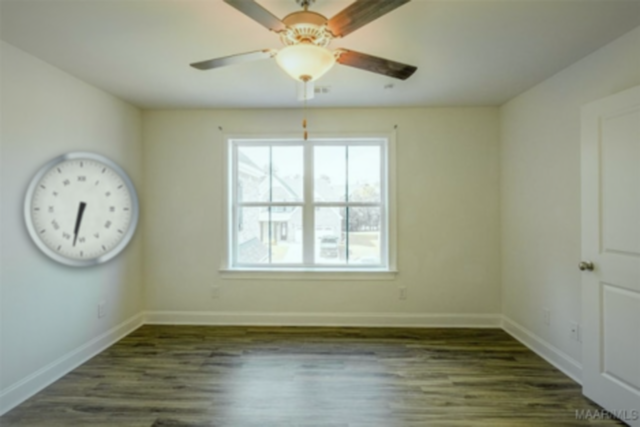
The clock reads 6:32
